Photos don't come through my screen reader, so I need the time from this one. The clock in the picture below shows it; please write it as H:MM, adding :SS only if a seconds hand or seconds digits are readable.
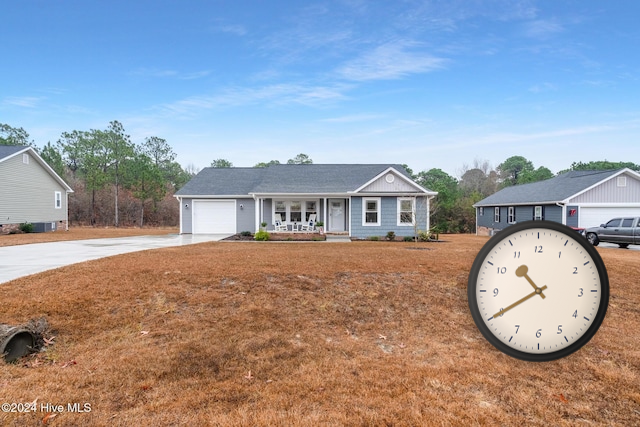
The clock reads 10:40
